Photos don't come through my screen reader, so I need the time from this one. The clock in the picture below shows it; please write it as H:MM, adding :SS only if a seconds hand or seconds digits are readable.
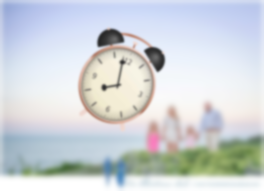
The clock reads 7:58
